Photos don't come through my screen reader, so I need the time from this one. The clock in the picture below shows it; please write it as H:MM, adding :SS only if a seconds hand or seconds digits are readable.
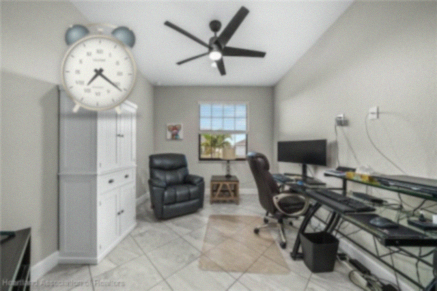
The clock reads 7:21
